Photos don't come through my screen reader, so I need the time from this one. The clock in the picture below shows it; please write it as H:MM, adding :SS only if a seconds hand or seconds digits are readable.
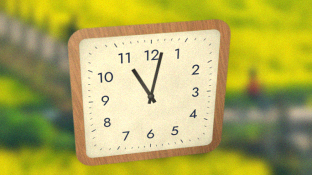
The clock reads 11:02
